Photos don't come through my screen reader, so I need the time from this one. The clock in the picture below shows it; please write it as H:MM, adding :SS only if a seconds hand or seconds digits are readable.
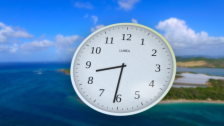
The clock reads 8:31
